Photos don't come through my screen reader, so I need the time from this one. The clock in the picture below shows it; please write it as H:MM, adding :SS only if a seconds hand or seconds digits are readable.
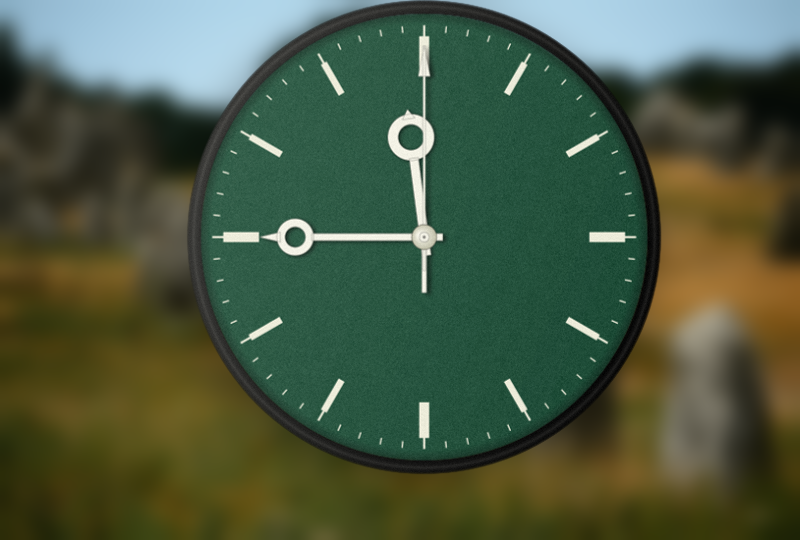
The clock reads 11:45:00
